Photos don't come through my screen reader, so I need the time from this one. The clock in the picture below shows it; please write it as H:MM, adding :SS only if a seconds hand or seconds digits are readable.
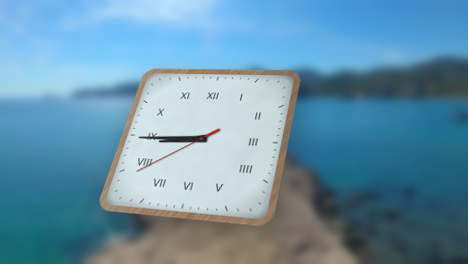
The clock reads 8:44:39
